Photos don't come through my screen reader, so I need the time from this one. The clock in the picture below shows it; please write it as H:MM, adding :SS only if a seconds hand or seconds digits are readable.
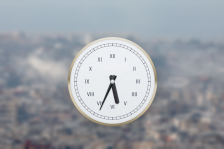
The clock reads 5:34
